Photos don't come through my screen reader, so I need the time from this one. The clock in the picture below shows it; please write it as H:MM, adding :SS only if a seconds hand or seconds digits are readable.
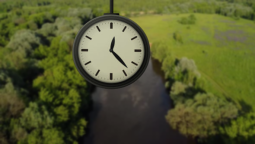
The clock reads 12:23
